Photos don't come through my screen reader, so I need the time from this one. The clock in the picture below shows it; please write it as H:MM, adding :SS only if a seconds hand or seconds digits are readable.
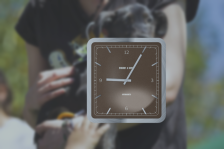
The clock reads 9:05
